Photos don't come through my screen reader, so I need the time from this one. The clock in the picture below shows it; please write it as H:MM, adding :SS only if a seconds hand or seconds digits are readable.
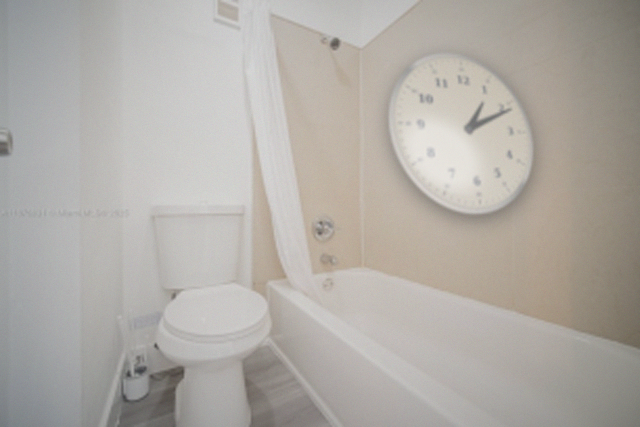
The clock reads 1:11
